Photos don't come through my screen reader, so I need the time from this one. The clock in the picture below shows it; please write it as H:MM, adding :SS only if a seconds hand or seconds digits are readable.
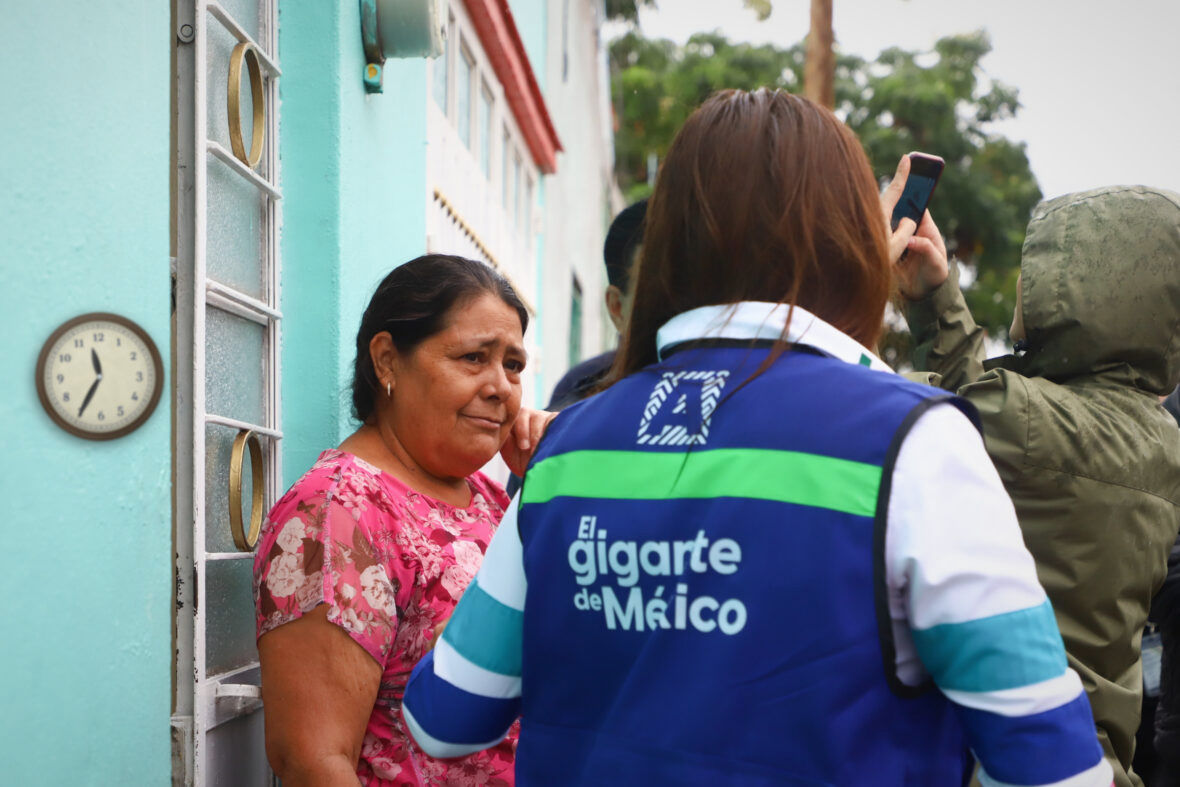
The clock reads 11:35
